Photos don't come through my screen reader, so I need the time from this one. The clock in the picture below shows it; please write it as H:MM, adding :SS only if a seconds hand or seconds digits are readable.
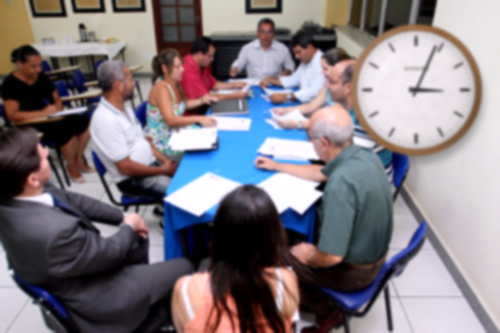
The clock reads 3:04
